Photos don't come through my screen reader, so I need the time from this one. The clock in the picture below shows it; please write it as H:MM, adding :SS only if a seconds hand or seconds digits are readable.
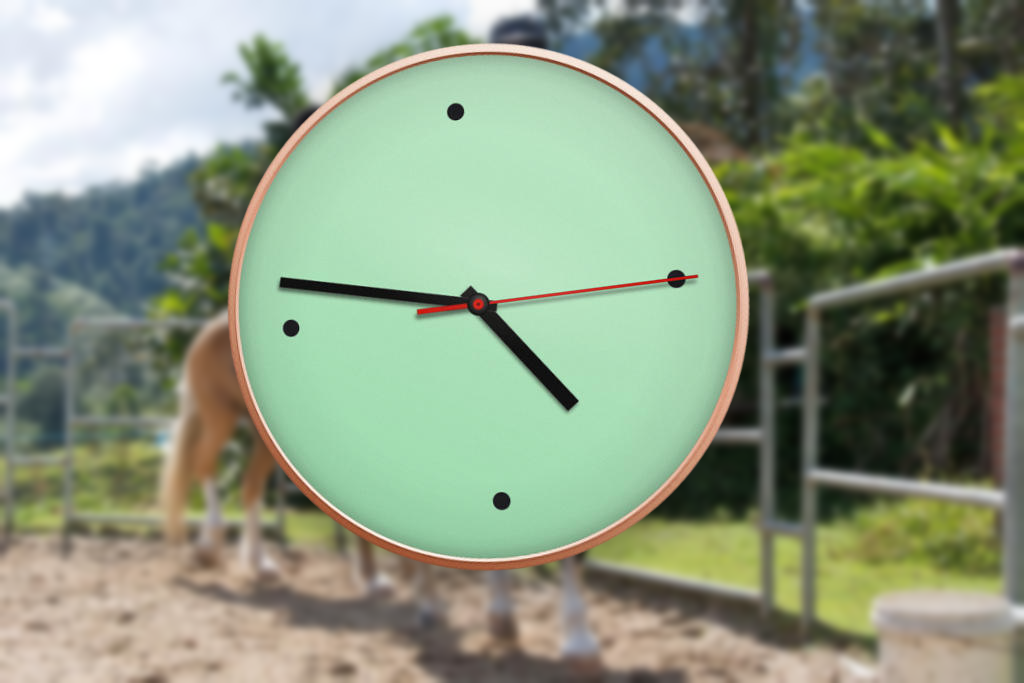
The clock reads 4:47:15
